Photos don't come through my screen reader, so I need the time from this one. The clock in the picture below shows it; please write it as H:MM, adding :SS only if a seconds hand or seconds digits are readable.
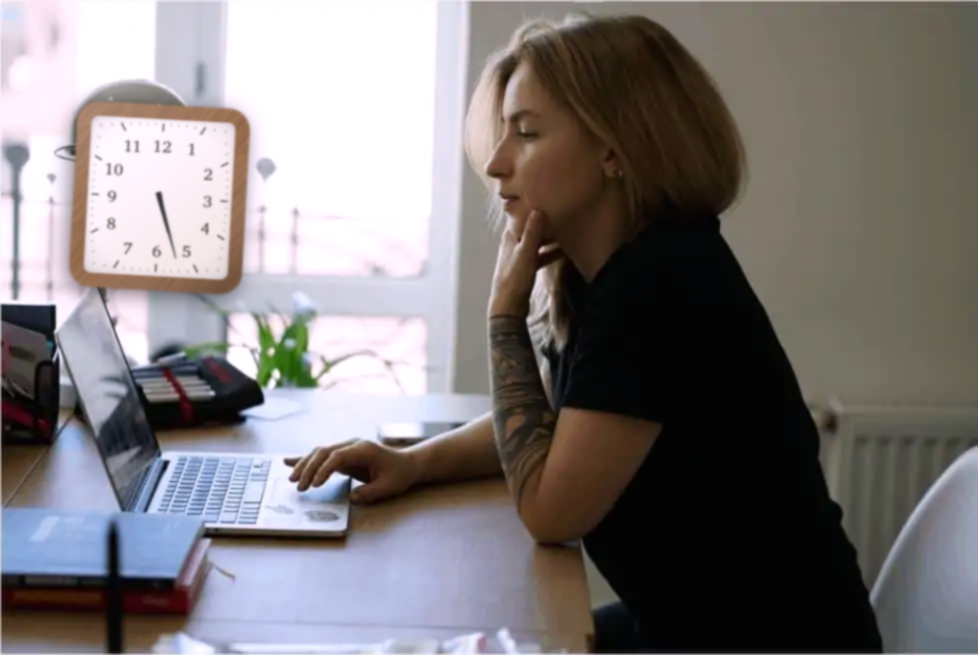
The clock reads 5:27
